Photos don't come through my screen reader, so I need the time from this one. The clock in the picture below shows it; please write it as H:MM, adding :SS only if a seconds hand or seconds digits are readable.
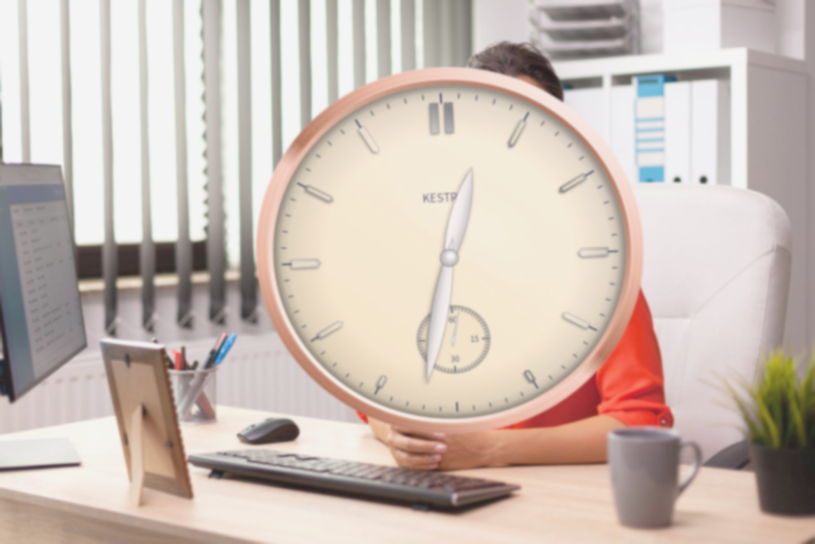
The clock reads 12:32:02
